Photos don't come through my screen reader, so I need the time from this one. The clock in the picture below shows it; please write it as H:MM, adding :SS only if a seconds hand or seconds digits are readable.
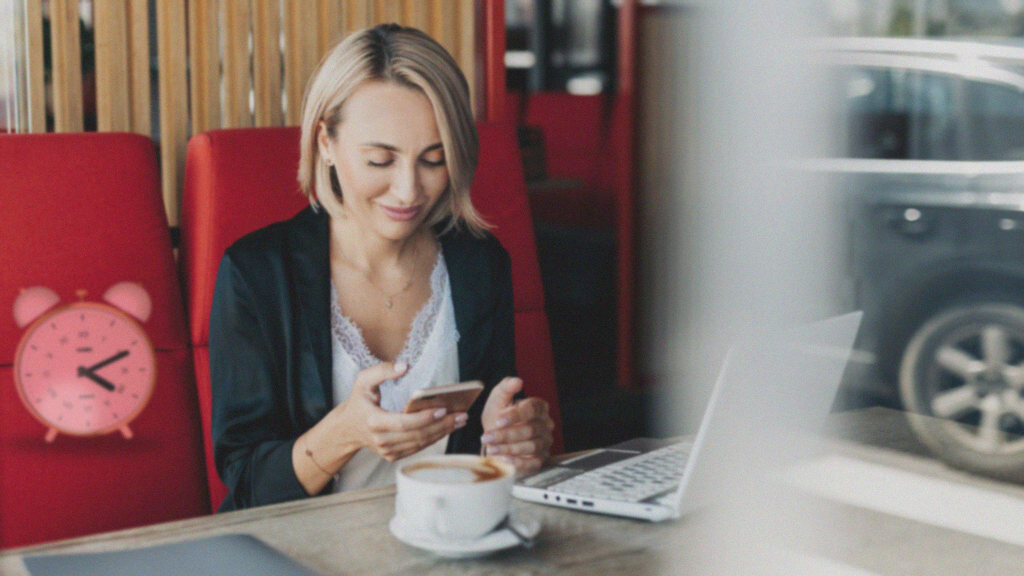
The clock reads 4:11
